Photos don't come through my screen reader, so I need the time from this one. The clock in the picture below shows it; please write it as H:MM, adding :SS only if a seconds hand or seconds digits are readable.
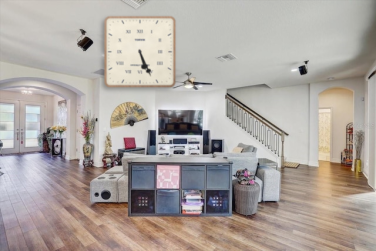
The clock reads 5:26
